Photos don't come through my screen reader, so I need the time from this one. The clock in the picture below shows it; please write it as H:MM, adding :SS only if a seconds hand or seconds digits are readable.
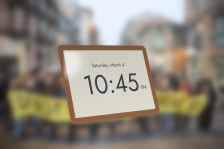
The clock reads 10:45
